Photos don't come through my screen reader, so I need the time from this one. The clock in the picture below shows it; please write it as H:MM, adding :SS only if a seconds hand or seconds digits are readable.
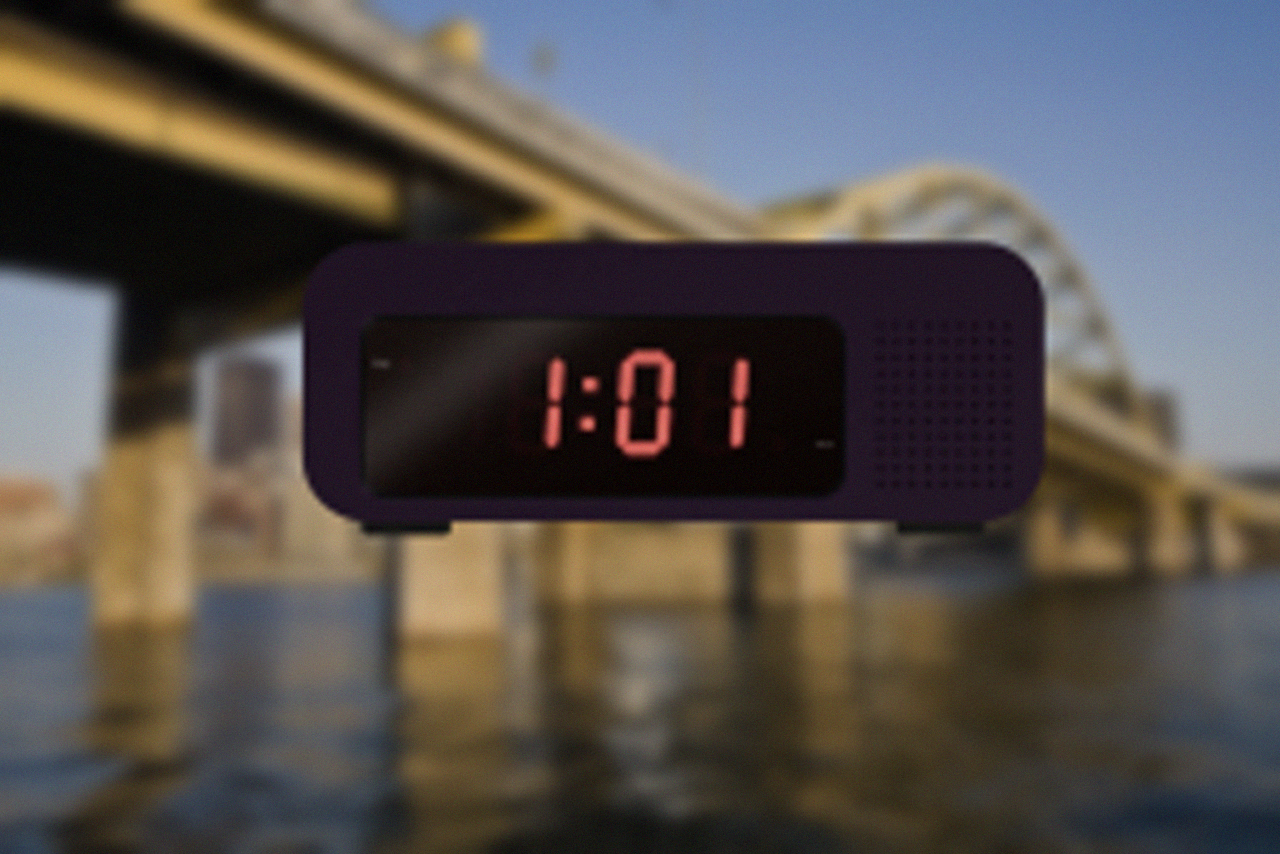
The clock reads 1:01
